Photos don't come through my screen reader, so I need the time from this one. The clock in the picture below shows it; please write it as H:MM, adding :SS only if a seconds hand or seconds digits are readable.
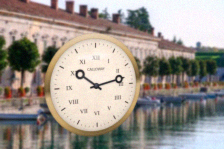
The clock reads 10:13
